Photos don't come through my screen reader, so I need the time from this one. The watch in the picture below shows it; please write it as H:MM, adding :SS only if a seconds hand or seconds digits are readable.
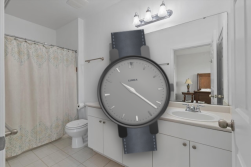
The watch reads 10:22
